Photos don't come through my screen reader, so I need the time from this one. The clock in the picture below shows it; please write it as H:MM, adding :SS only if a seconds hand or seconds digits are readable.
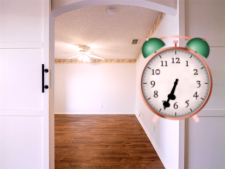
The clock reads 6:34
